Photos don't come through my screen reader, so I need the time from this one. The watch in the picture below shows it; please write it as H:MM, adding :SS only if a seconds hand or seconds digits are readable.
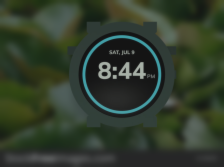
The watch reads 8:44
